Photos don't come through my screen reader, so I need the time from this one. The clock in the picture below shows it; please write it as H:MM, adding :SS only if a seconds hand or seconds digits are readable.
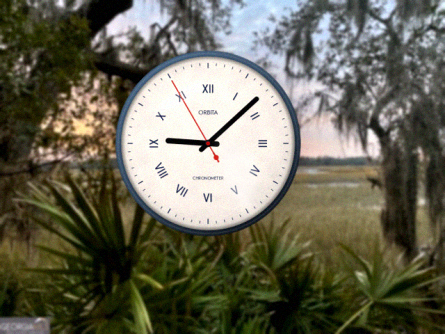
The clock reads 9:07:55
